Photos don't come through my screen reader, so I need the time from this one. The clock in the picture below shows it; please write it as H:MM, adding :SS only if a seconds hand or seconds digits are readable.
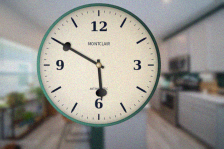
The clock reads 5:50
